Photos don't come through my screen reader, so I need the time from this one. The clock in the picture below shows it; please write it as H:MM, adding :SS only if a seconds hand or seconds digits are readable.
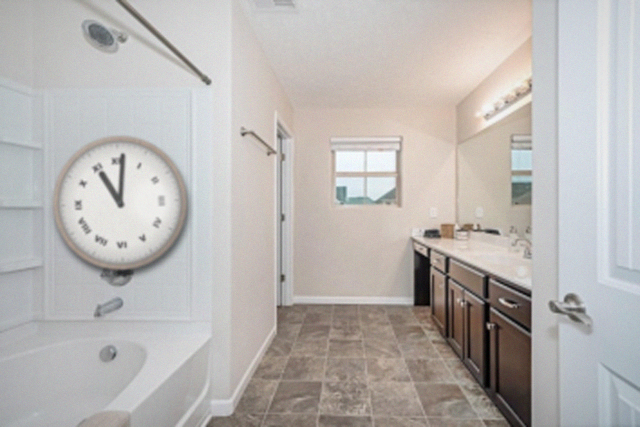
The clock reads 11:01
